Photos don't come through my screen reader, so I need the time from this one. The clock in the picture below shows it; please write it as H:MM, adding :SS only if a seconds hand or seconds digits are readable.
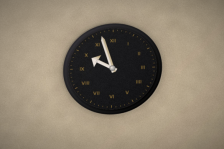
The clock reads 9:57
